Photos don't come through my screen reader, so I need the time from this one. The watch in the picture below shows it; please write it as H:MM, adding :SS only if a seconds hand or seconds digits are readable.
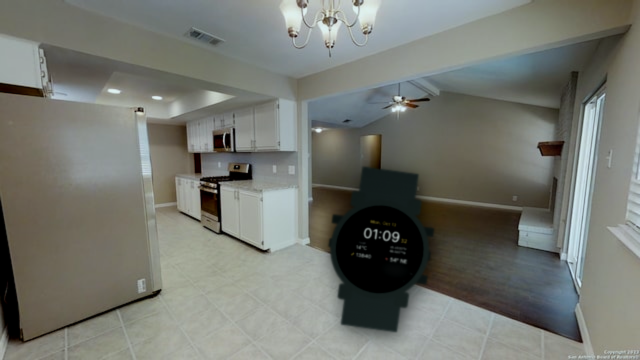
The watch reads 1:09
